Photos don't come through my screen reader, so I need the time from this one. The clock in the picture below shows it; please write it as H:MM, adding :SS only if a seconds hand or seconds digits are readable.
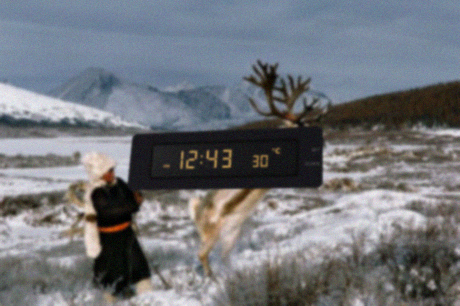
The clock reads 12:43
